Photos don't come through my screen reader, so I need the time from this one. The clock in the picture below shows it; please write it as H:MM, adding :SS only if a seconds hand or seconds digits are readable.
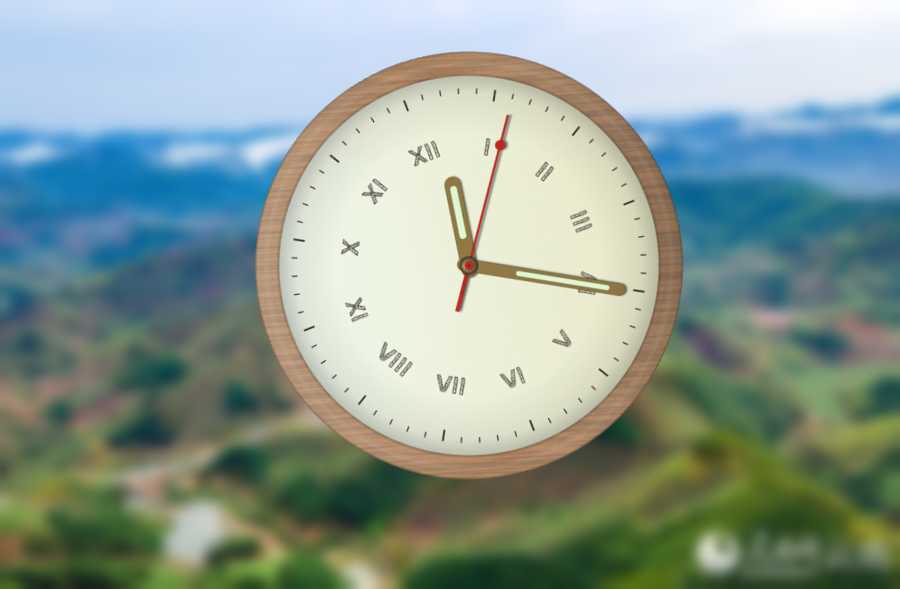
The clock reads 12:20:06
